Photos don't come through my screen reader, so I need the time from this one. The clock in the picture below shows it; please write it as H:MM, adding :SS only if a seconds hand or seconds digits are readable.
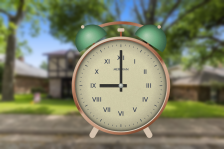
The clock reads 9:00
